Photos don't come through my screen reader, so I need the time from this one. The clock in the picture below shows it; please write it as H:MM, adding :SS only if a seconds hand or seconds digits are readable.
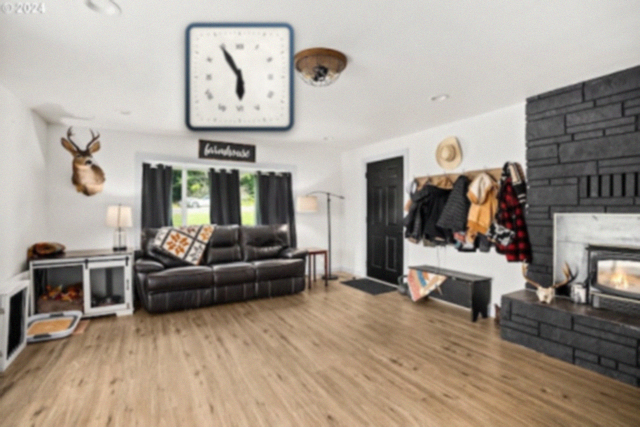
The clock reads 5:55
